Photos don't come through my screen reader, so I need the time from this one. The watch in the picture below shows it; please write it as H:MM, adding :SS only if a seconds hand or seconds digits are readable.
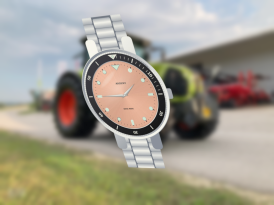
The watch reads 1:45
